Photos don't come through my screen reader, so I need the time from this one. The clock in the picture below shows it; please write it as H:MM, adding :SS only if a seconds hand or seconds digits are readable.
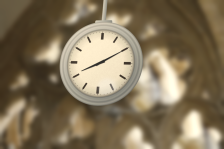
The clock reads 8:10
